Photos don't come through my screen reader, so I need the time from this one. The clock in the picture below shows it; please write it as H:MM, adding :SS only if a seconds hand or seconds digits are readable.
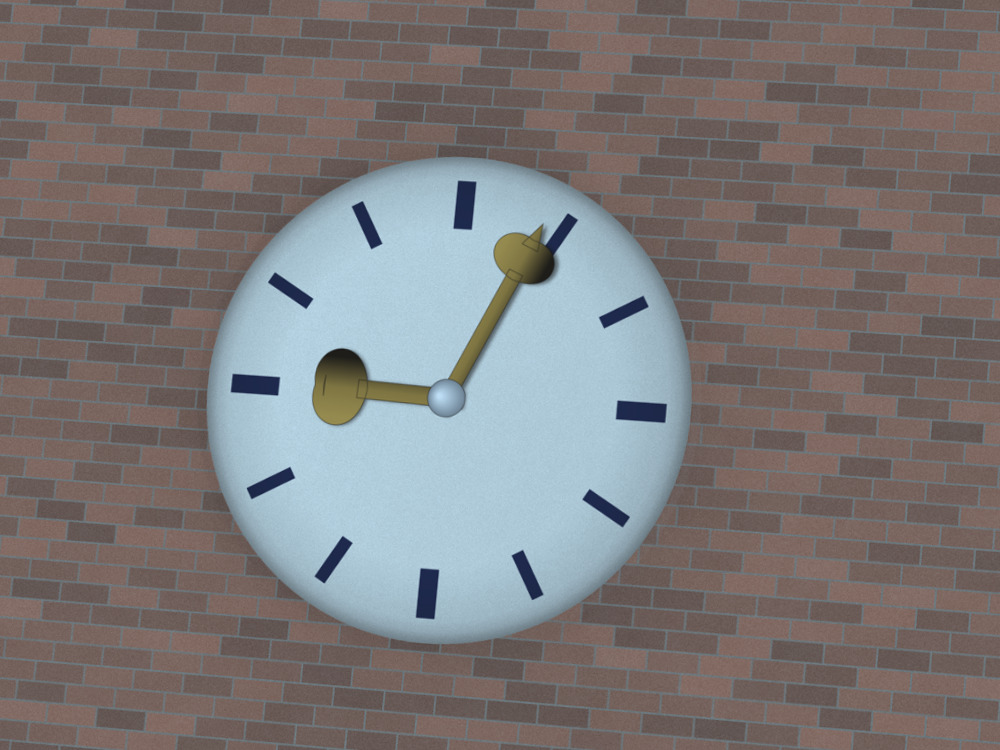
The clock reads 9:04
